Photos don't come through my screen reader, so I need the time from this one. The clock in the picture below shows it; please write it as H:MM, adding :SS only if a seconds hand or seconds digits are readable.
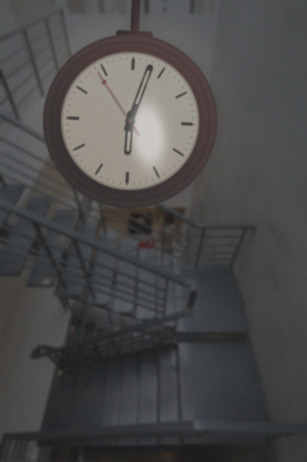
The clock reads 6:02:54
